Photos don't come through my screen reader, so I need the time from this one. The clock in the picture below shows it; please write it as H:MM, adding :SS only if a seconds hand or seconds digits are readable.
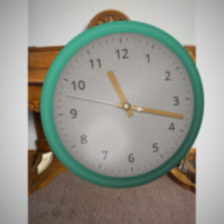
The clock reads 11:17:48
